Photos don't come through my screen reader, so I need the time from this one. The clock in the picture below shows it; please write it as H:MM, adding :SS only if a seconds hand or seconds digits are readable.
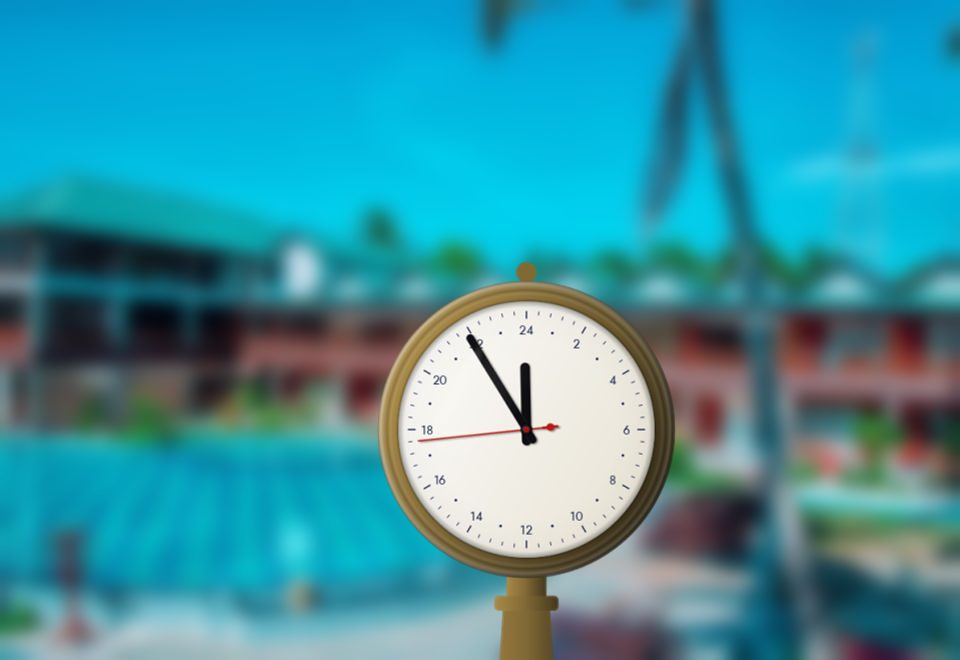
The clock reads 23:54:44
